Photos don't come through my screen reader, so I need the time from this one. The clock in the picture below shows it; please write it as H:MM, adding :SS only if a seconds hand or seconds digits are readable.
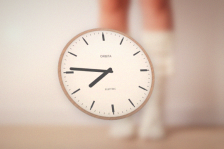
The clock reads 7:46
